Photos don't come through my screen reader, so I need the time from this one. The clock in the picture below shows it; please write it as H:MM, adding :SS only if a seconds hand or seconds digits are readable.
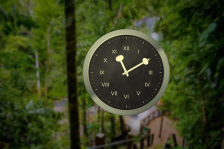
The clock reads 11:10
